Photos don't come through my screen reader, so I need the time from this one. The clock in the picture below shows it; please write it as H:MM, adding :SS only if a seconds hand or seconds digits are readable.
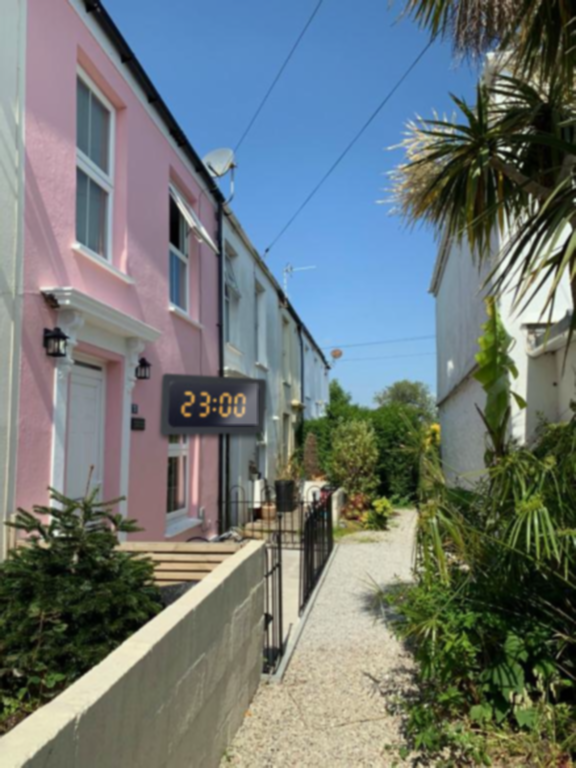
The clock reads 23:00
